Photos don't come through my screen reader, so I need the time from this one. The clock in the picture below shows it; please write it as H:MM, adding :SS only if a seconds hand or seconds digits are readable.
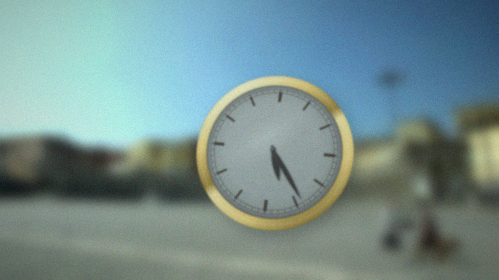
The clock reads 5:24
